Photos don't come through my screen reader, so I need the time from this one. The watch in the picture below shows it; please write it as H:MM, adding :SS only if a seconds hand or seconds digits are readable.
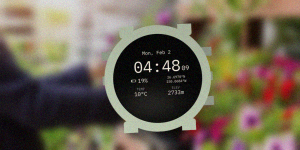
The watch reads 4:48
